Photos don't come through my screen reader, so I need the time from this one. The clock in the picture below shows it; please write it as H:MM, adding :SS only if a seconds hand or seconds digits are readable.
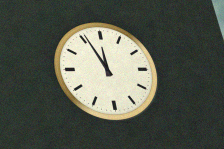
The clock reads 11:56
